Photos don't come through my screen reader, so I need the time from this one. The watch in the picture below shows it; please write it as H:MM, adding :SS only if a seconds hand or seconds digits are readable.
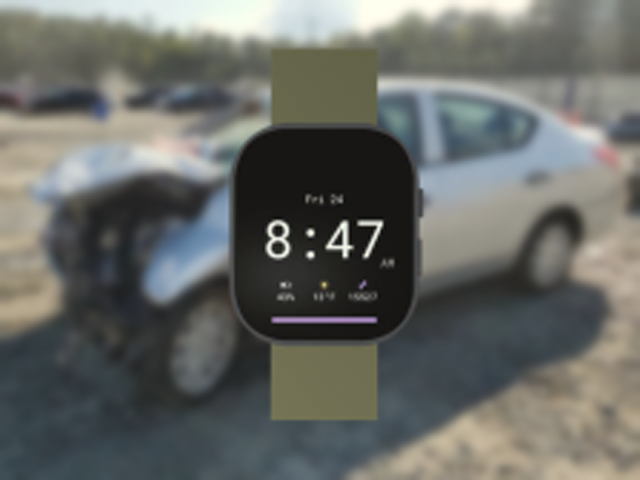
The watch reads 8:47
